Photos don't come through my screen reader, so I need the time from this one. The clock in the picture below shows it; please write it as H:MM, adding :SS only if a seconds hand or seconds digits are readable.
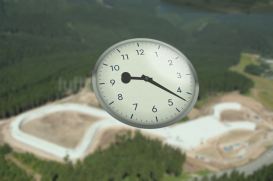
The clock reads 9:22
